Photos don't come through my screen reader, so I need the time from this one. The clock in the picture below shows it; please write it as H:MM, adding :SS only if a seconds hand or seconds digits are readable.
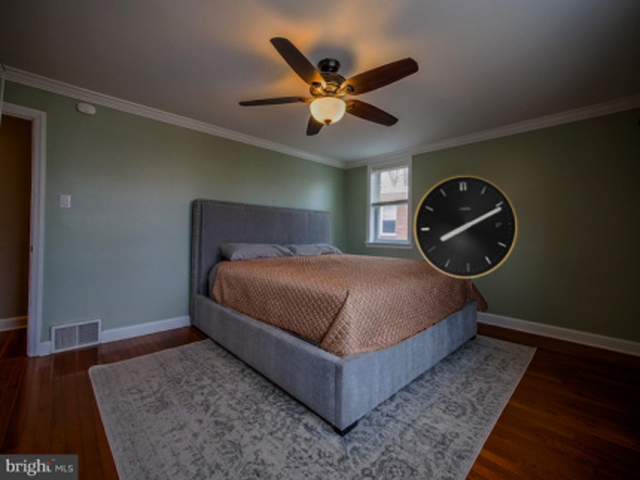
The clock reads 8:11
